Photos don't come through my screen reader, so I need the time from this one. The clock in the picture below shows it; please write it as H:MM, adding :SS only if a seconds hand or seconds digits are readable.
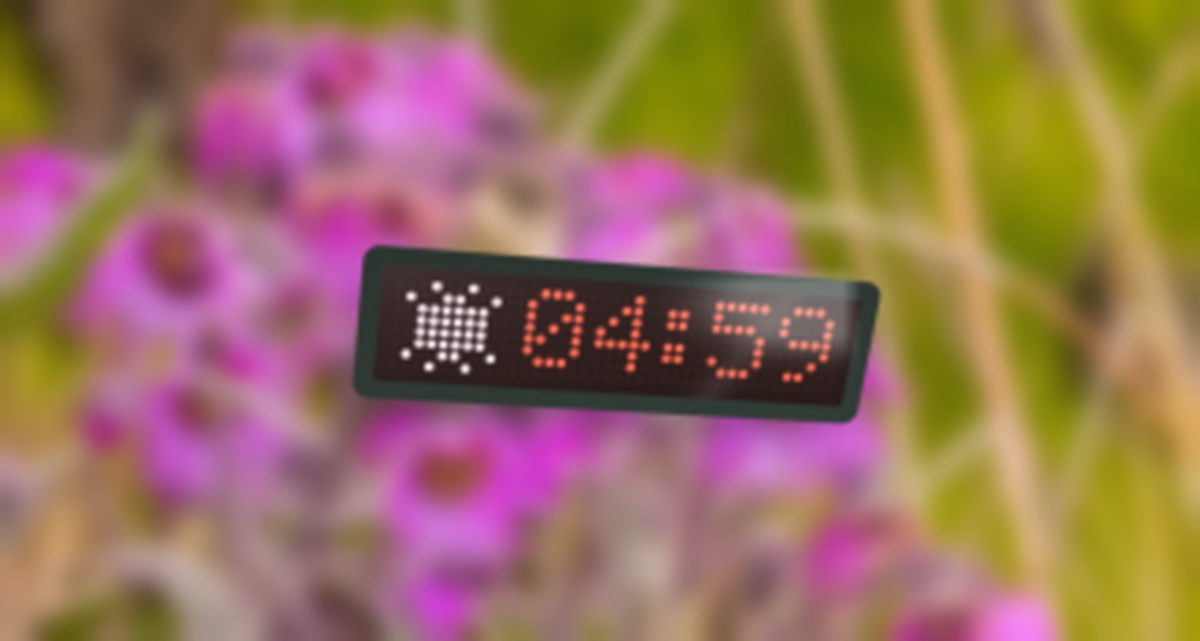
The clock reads 4:59
